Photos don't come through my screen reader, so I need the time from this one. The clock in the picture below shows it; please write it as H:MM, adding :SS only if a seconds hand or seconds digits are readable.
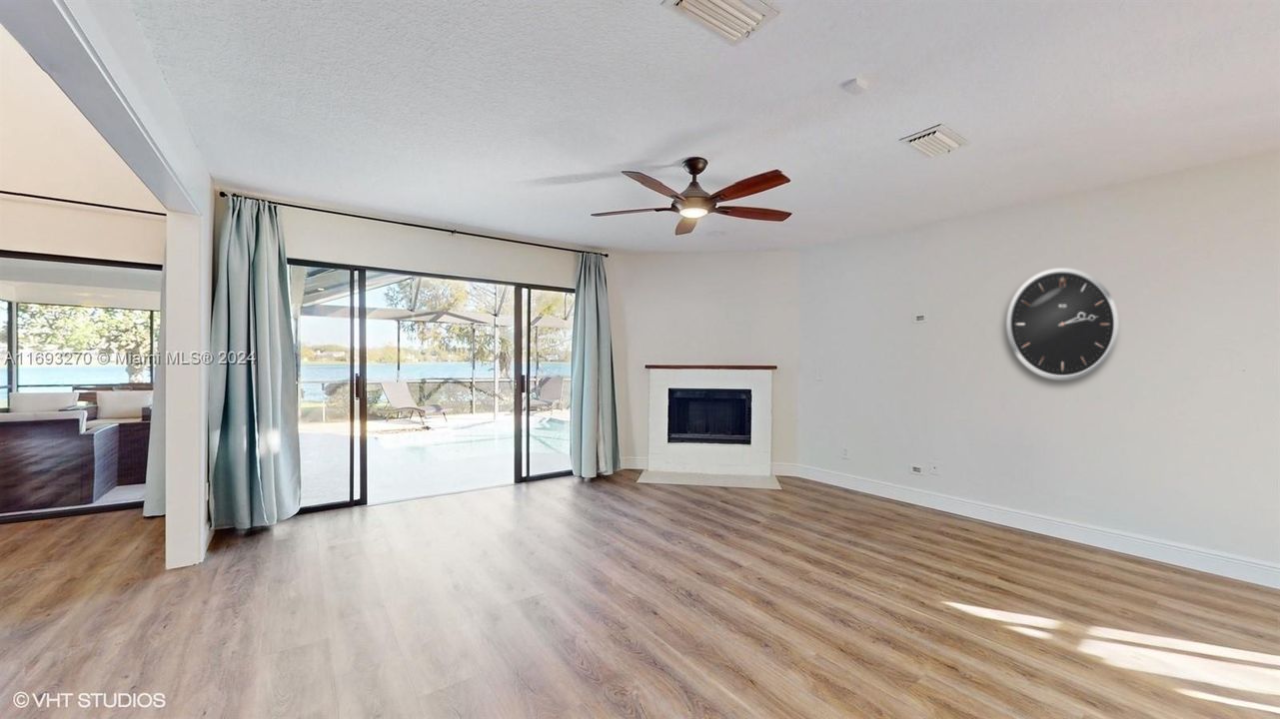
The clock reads 2:13
